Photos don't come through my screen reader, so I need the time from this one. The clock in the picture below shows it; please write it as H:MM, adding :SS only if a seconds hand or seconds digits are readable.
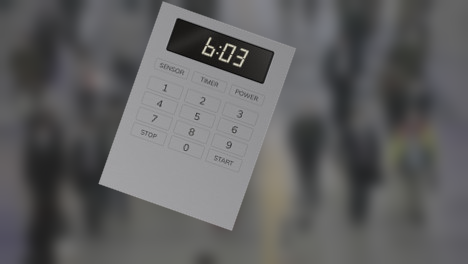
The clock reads 6:03
